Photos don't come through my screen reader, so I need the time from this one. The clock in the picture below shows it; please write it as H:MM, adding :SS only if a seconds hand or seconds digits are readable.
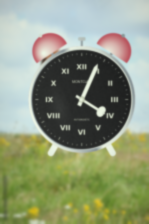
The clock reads 4:04
